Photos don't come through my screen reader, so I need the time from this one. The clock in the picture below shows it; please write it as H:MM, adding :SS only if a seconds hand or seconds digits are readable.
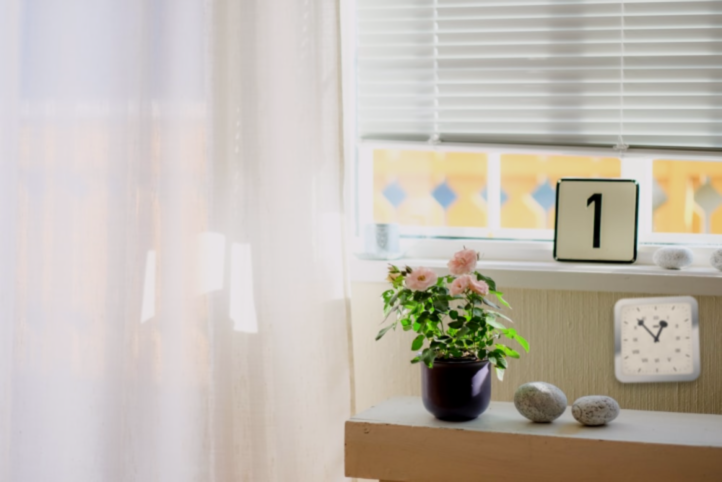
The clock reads 12:53
